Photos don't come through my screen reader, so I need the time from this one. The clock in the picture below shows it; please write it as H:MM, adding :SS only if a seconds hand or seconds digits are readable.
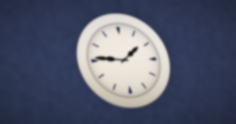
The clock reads 1:46
